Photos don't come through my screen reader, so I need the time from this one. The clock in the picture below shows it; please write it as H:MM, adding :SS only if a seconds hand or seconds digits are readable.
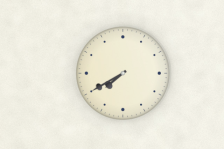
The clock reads 7:40
